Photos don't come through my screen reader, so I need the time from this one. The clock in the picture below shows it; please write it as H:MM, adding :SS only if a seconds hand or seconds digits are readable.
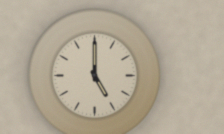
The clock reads 5:00
